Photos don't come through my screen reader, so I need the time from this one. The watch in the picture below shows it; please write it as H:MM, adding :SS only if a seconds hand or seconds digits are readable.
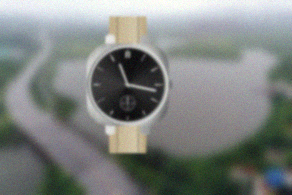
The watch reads 11:17
